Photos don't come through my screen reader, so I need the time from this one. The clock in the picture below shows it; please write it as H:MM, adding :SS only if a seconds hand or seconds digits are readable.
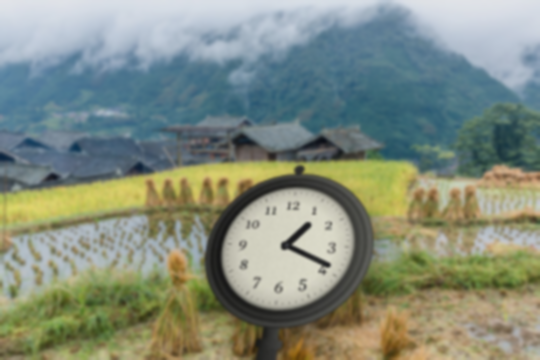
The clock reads 1:19
